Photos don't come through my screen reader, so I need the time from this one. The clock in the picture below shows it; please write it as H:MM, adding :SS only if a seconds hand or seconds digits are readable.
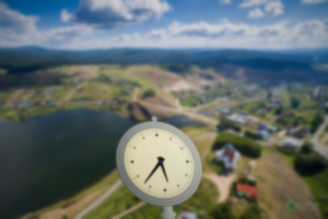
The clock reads 5:37
